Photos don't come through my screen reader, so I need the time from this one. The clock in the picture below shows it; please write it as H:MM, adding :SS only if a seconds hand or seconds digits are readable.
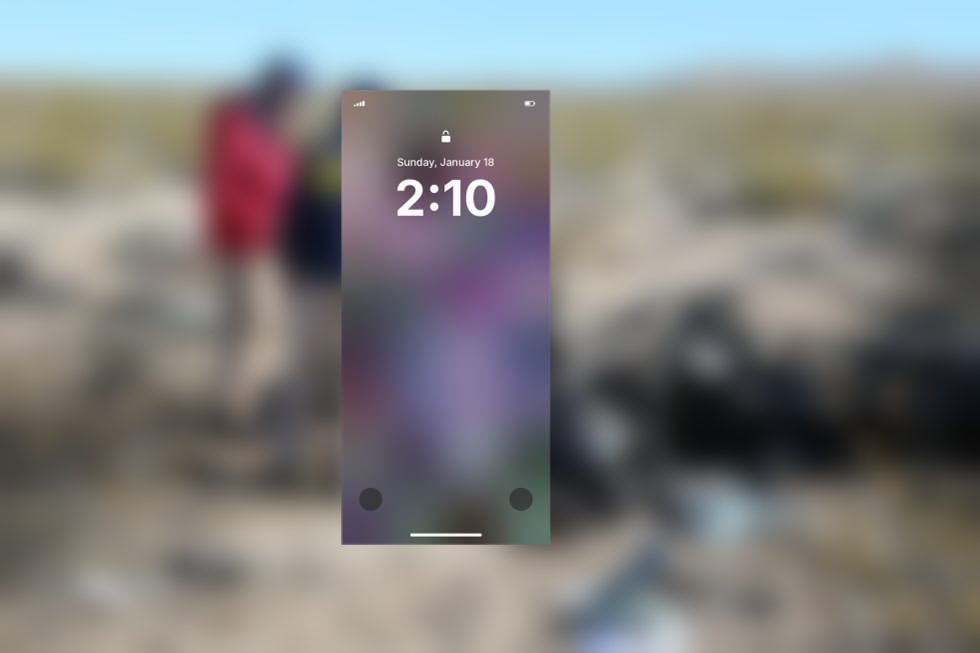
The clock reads 2:10
